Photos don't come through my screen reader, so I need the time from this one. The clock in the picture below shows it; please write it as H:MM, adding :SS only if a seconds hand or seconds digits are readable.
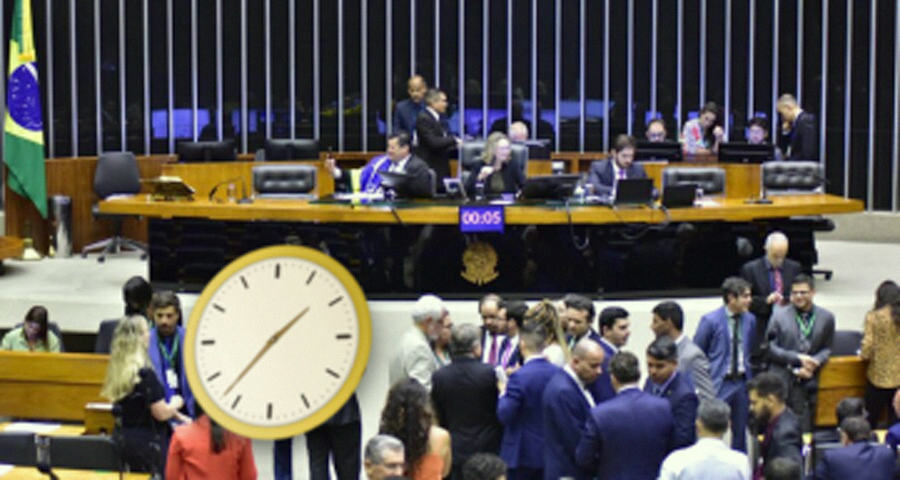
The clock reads 1:37
